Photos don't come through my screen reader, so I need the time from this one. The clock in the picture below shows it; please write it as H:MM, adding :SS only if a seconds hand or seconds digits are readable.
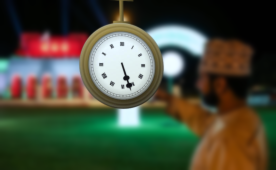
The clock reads 5:27
